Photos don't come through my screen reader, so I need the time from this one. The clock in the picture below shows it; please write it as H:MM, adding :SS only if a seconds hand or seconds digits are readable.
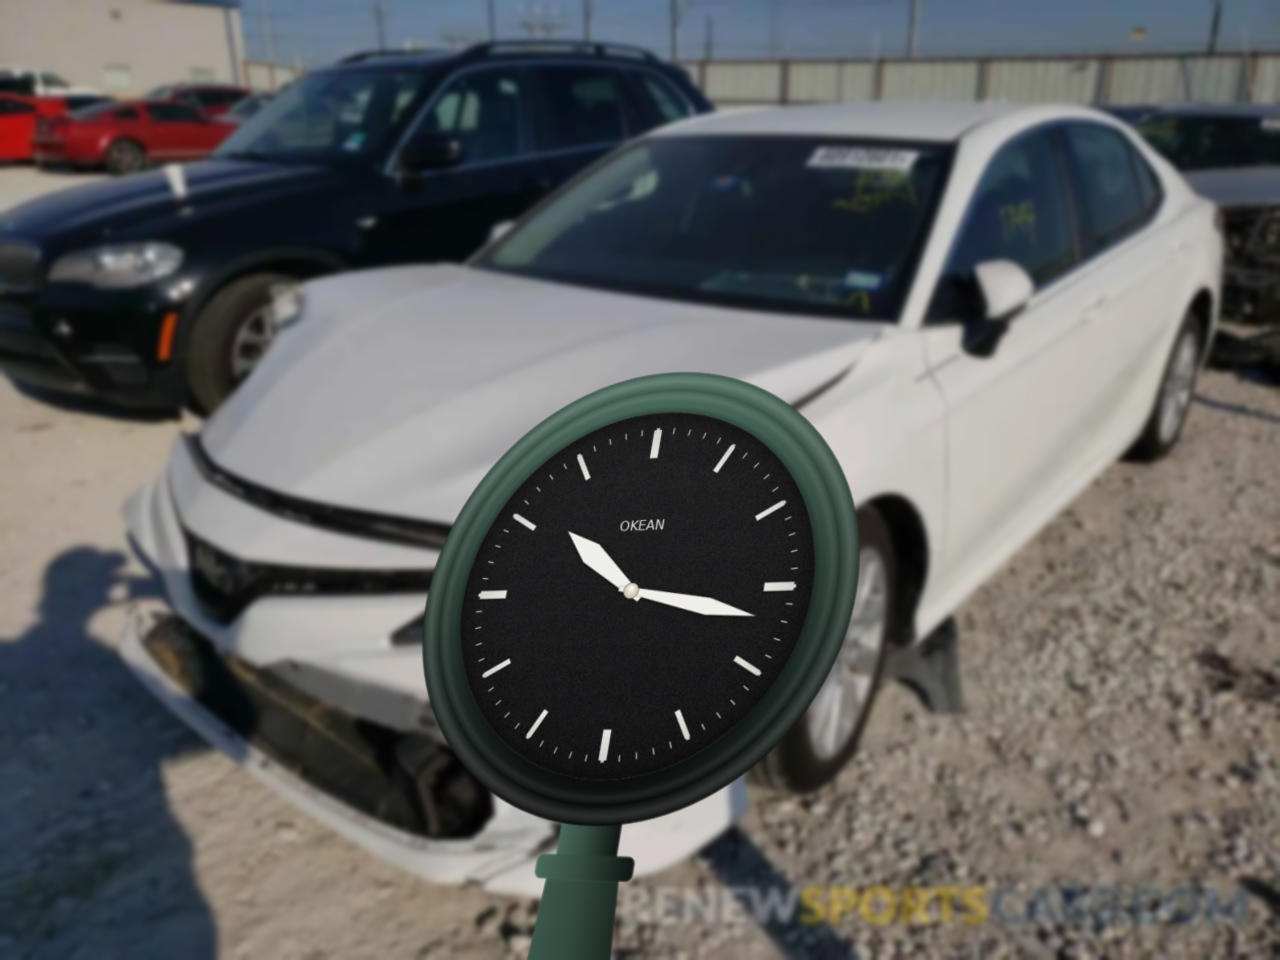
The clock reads 10:17
